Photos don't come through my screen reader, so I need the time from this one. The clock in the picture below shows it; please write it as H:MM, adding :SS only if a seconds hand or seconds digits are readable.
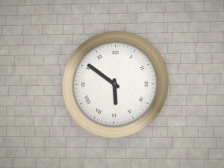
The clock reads 5:51
